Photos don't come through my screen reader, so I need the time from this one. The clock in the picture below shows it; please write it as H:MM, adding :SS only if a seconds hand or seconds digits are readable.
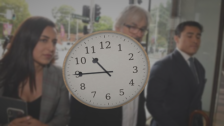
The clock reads 10:45
